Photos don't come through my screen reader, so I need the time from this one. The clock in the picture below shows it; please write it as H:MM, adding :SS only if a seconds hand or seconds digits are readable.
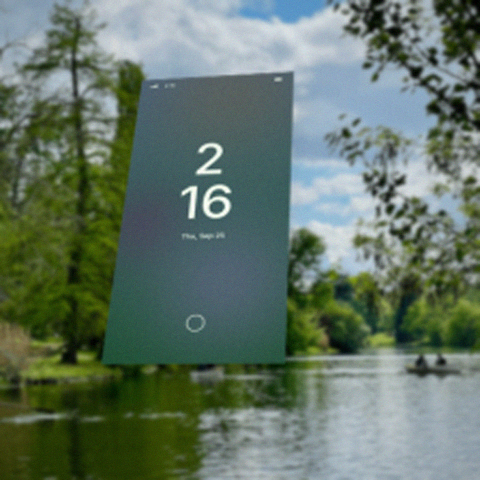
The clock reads 2:16
